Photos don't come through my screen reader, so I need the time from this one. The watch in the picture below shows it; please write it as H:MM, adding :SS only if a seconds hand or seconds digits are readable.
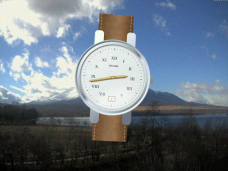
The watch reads 2:43
